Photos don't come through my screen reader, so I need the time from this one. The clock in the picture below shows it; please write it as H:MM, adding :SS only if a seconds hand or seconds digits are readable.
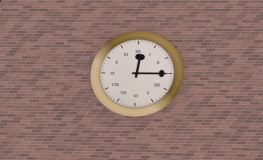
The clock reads 12:15
